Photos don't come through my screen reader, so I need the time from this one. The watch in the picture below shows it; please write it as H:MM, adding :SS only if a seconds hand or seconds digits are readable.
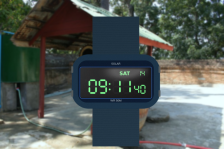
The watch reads 9:11:40
